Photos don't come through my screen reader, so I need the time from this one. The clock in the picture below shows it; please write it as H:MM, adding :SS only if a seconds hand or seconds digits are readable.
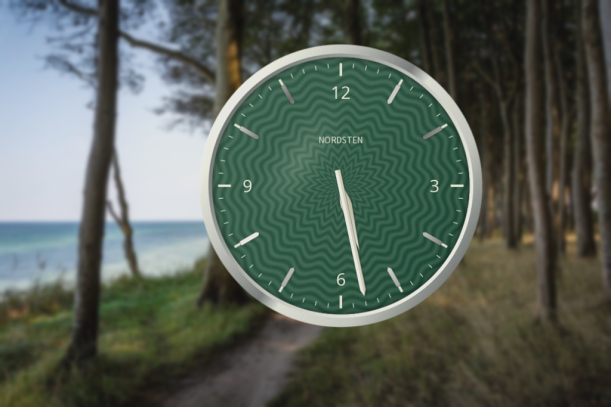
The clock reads 5:28
